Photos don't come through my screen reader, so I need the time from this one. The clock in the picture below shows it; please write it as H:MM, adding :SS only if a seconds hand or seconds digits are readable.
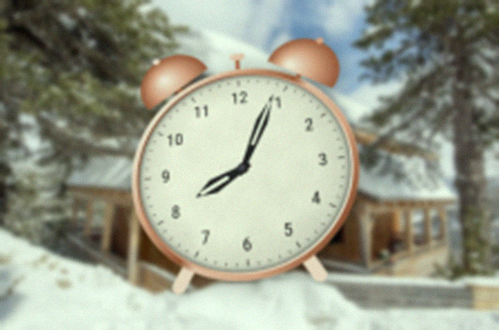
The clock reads 8:04
